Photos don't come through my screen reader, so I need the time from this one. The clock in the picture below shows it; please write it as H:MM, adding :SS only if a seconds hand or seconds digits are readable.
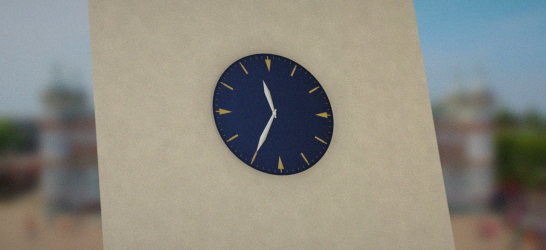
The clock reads 11:35
